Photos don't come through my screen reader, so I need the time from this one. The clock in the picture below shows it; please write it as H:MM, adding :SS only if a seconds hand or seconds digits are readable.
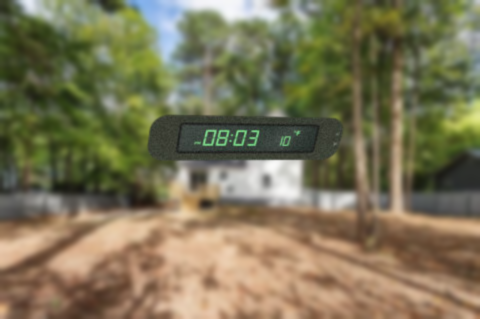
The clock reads 8:03
